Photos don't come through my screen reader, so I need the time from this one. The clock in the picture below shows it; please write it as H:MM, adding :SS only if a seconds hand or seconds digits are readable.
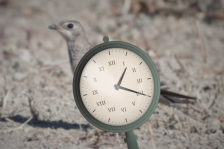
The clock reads 1:20
